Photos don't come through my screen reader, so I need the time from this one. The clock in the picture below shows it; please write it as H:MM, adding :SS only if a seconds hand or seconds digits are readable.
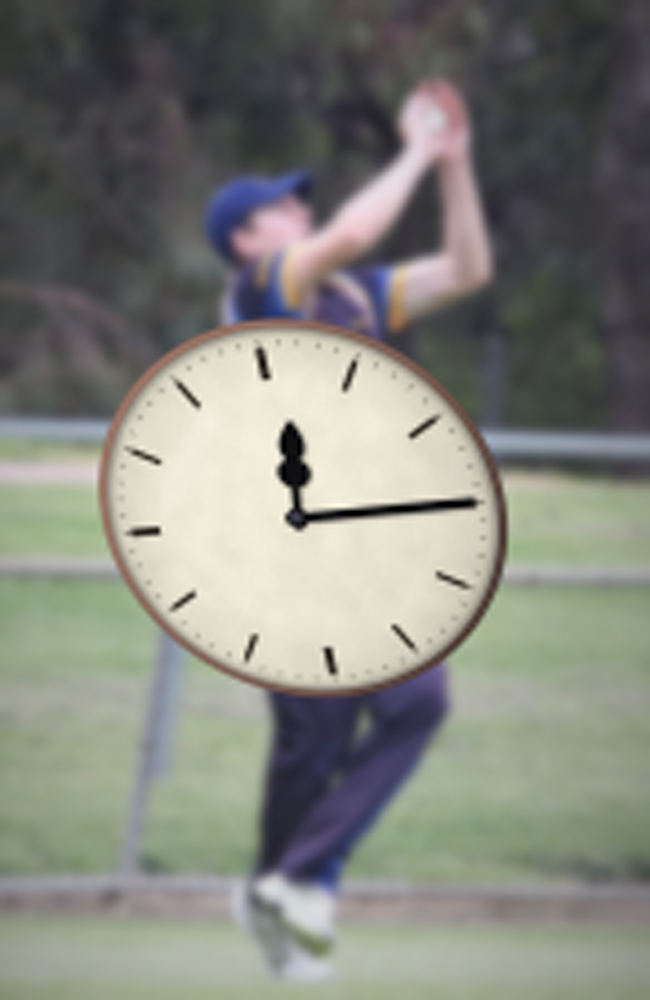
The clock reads 12:15
